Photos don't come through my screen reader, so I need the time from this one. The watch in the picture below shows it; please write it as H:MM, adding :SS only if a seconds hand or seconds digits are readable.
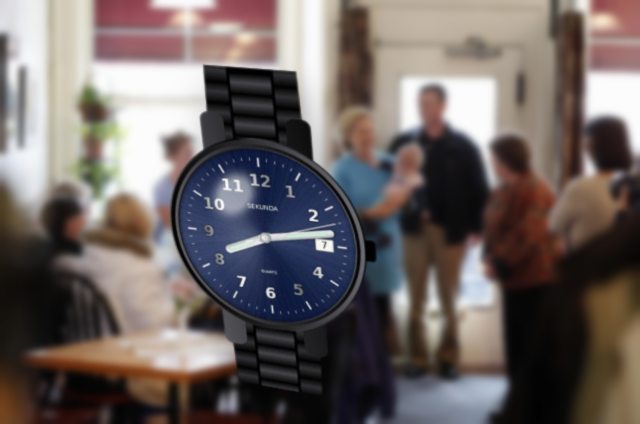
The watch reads 8:13:12
